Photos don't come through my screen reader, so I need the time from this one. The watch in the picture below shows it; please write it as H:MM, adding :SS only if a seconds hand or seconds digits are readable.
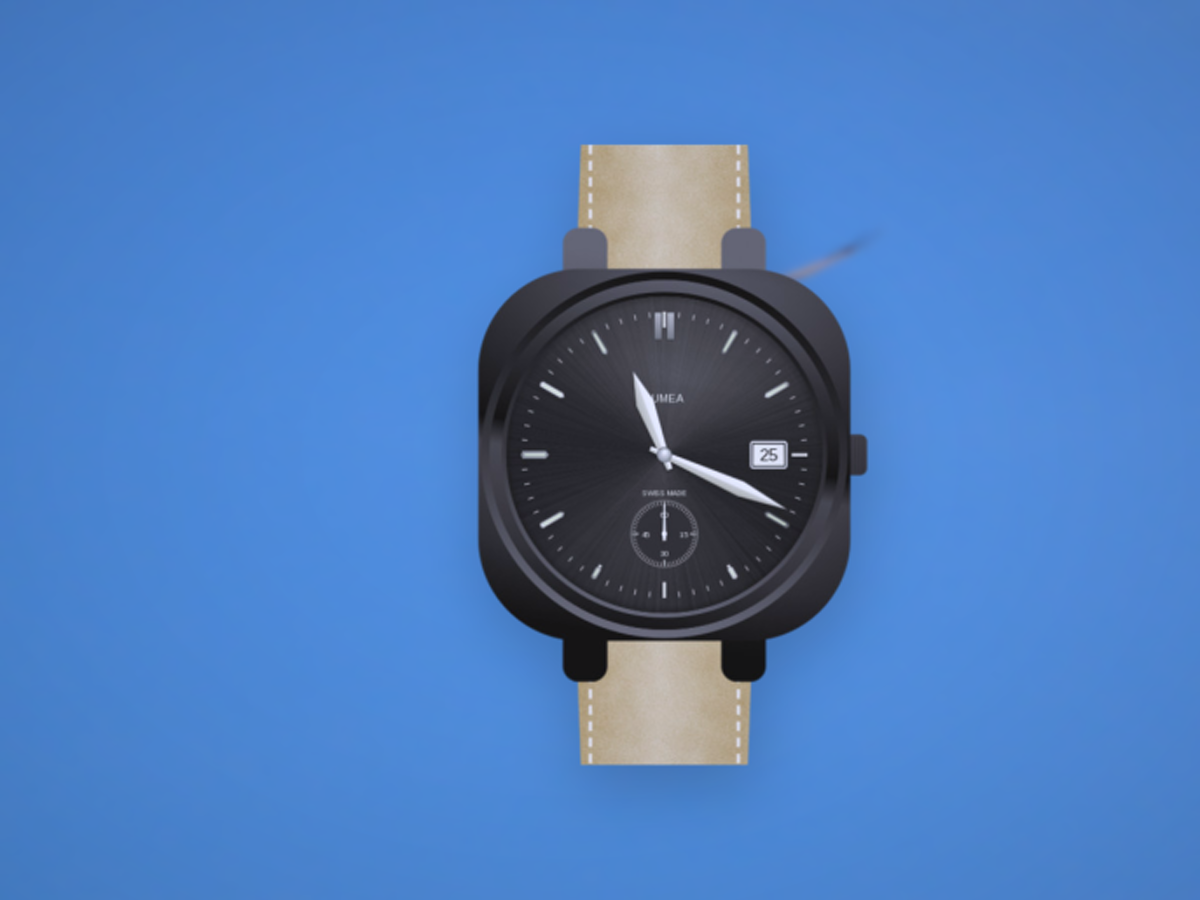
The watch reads 11:19
